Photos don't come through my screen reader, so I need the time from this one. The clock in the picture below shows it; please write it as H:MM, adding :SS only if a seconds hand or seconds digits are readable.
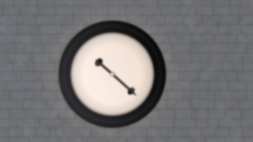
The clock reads 10:22
